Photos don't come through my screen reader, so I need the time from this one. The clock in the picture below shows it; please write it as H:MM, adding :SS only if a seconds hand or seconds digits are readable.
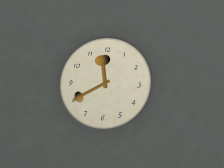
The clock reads 11:40
